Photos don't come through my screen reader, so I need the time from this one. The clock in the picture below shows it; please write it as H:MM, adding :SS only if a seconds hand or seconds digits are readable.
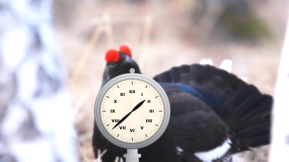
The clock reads 1:38
